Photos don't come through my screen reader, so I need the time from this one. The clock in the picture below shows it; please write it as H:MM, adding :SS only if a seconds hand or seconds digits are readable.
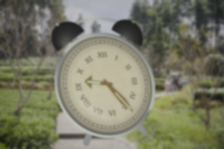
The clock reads 9:24
